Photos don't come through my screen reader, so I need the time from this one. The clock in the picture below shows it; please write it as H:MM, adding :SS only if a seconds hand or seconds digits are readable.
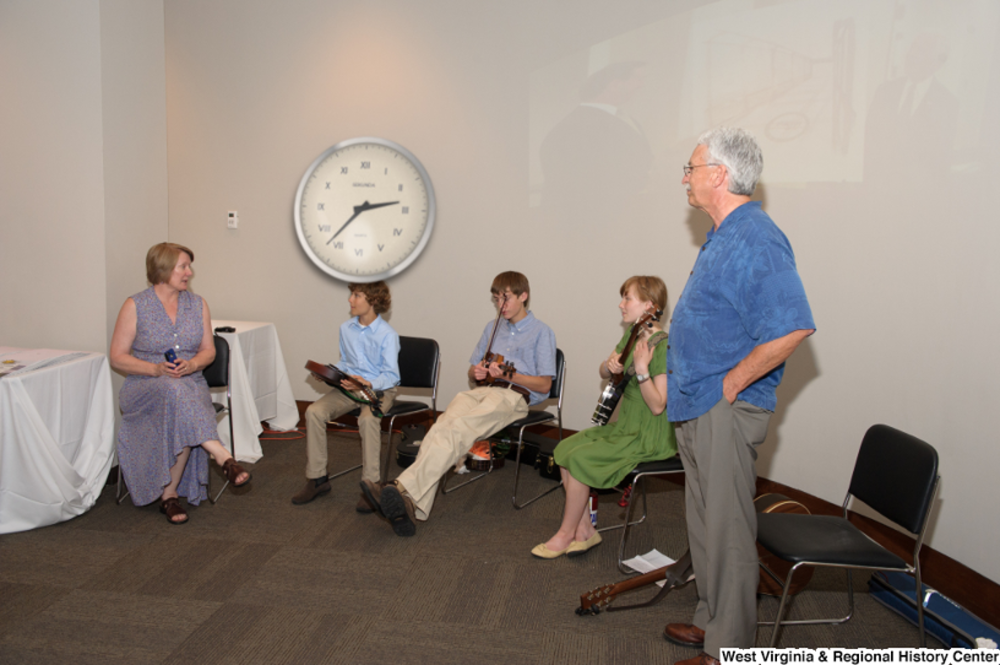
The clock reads 2:37
